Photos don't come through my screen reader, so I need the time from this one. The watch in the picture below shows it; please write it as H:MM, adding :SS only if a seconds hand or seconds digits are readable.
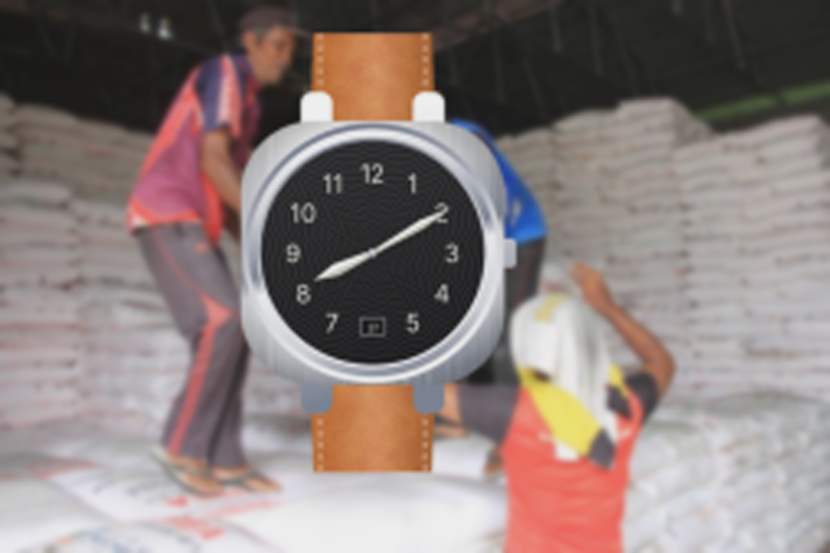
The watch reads 8:10
